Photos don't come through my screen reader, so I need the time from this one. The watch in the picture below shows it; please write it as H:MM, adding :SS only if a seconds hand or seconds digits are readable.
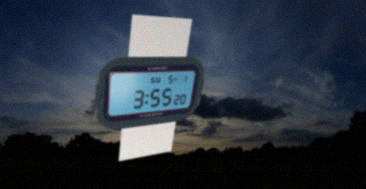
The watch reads 3:55:20
